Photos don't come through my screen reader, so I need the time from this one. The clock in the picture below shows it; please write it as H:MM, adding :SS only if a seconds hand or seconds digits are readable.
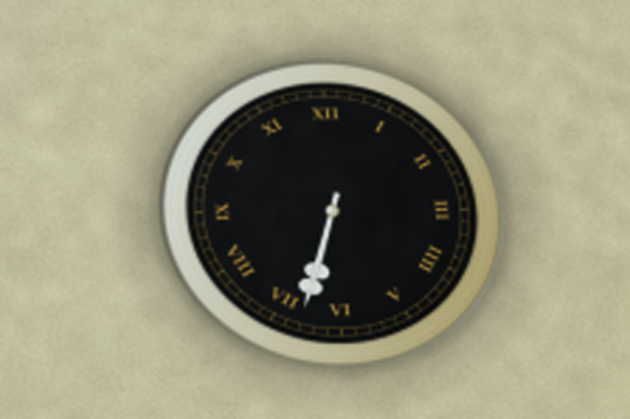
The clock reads 6:33
